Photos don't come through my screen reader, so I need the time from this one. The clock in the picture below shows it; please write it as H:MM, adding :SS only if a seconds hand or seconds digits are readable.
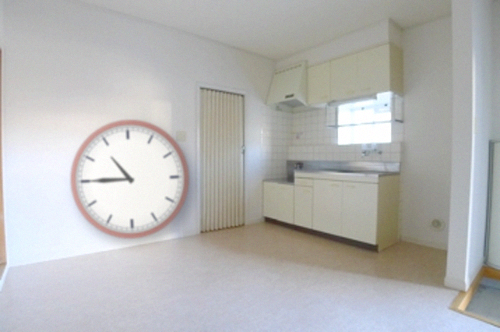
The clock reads 10:45
